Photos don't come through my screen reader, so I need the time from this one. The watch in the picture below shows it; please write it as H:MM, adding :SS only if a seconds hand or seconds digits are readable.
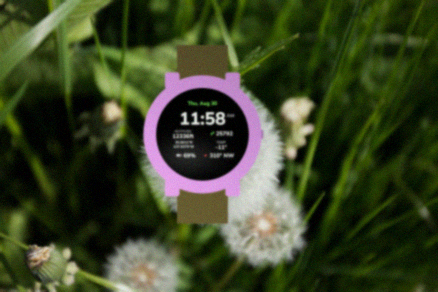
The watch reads 11:58
